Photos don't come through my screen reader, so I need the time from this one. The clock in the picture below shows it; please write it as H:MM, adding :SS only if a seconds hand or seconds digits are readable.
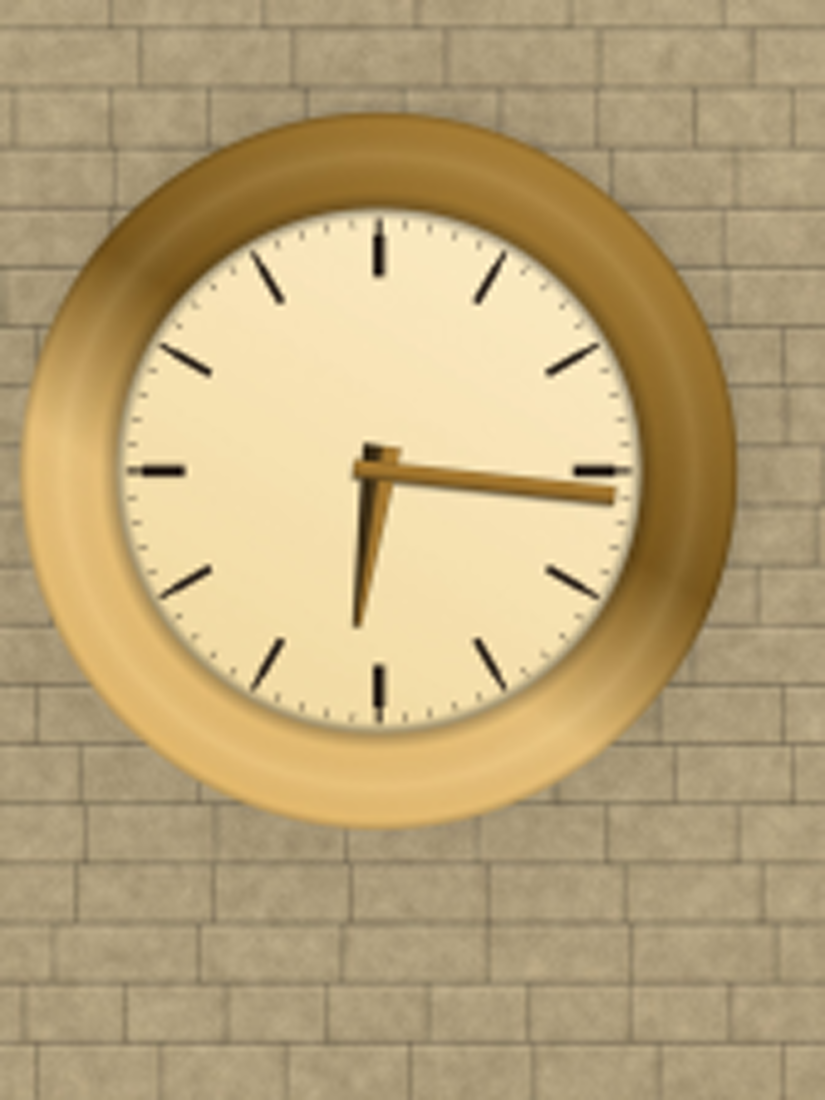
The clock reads 6:16
